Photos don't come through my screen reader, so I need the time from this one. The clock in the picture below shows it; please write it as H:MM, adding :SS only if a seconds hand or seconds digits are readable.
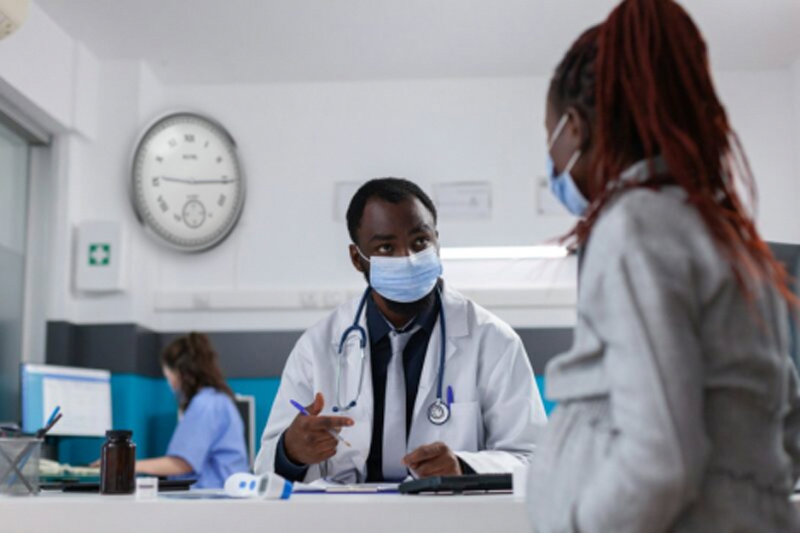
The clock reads 9:15
